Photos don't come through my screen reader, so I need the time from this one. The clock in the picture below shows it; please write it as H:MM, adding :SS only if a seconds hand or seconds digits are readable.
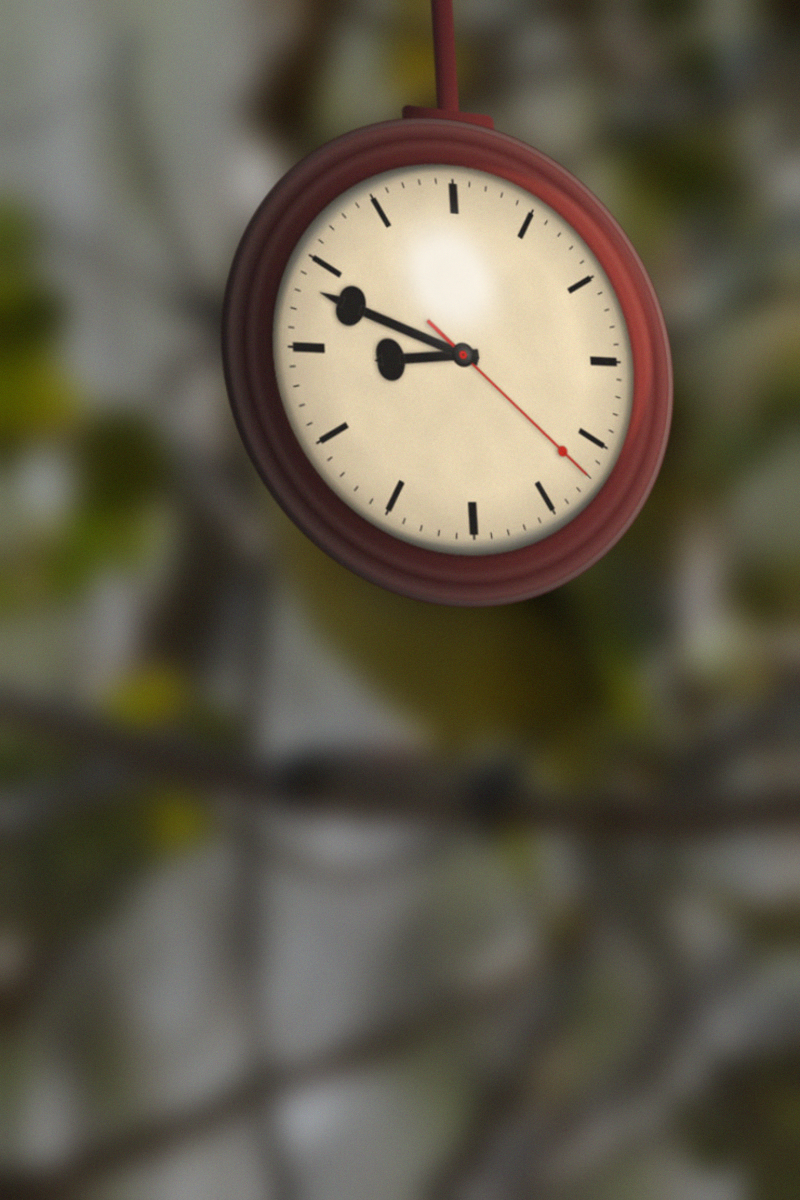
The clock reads 8:48:22
